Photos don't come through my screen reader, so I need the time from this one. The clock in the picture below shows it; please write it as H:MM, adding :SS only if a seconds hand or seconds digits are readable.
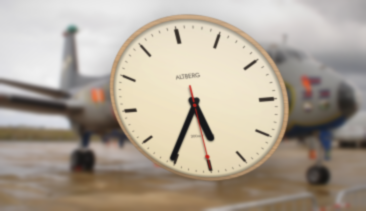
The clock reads 5:35:30
